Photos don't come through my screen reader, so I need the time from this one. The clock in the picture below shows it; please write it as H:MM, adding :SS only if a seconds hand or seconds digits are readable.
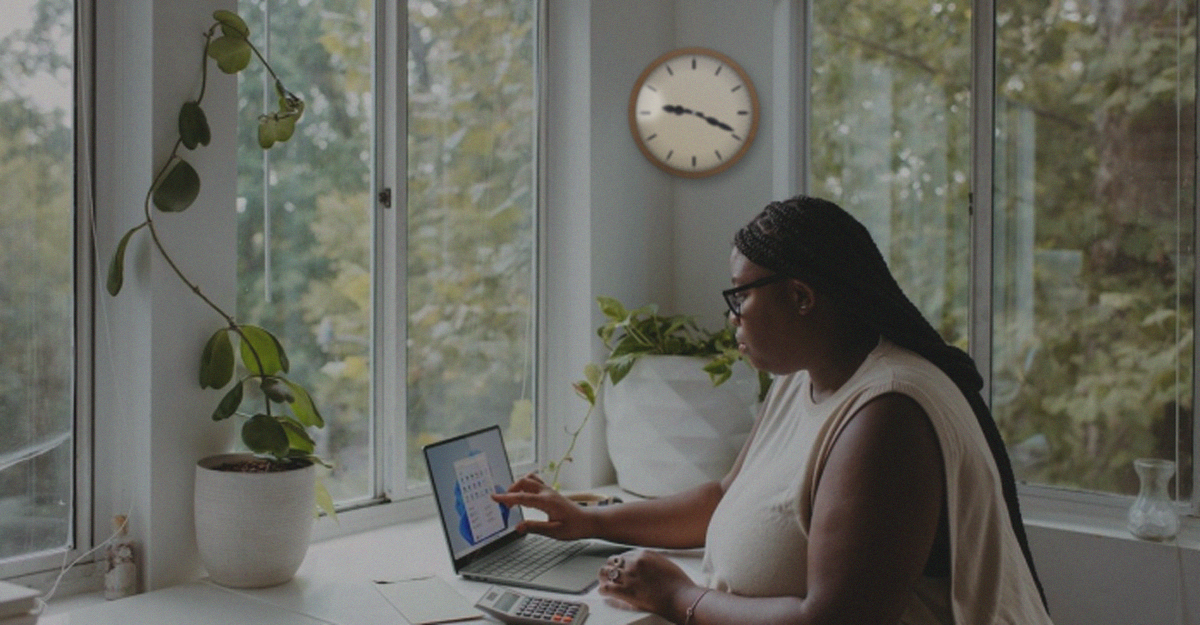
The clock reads 9:19
